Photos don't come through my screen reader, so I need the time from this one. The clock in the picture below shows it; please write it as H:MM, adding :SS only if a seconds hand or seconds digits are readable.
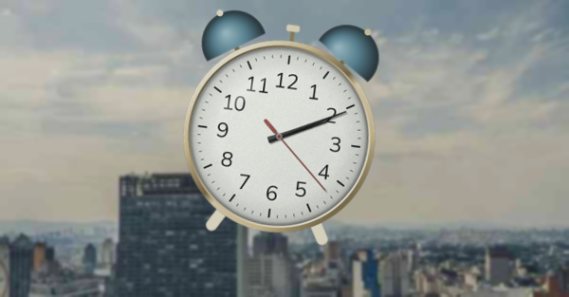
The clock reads 2:10:22
